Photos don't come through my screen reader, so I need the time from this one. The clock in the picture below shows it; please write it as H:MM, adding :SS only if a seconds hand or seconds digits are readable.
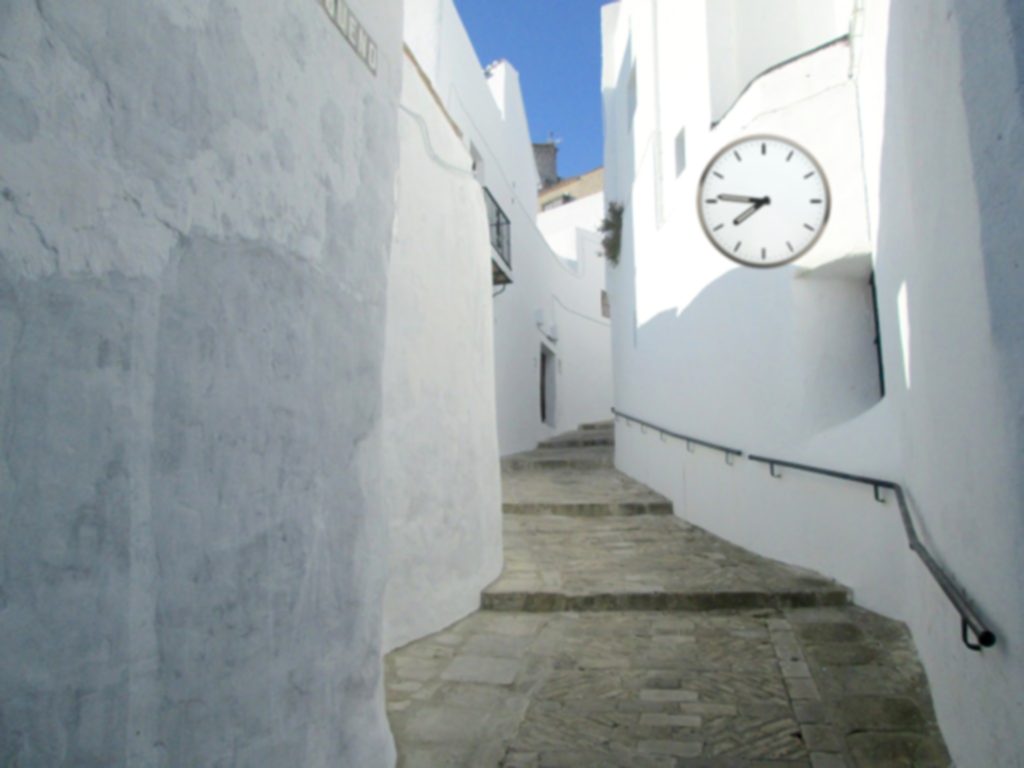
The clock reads 7:46
